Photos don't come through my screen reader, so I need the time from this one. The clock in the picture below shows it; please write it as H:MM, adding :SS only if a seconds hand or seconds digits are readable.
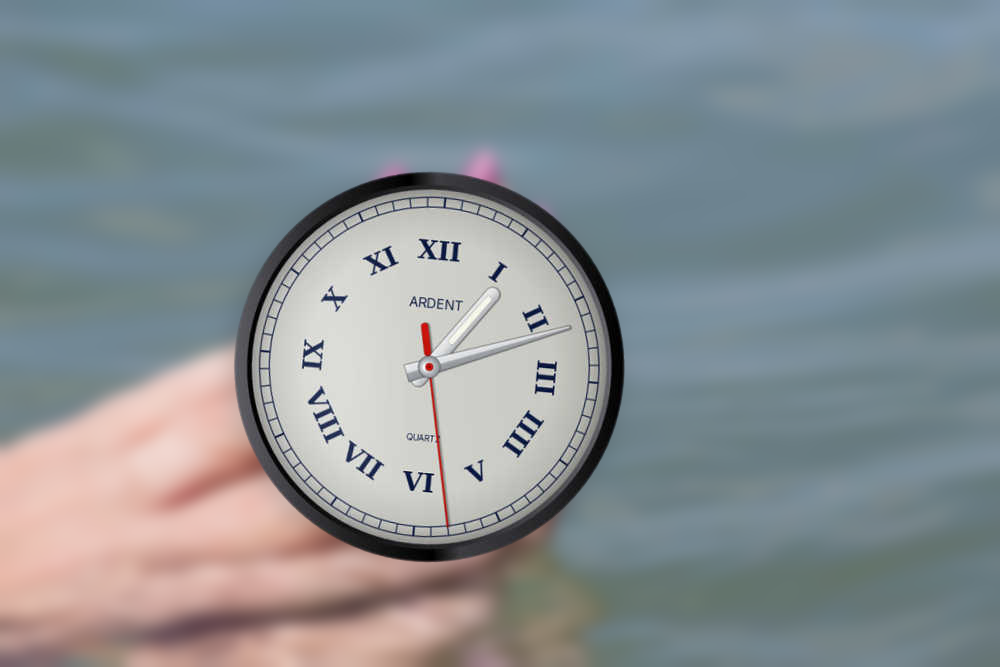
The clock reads 1:11:28
